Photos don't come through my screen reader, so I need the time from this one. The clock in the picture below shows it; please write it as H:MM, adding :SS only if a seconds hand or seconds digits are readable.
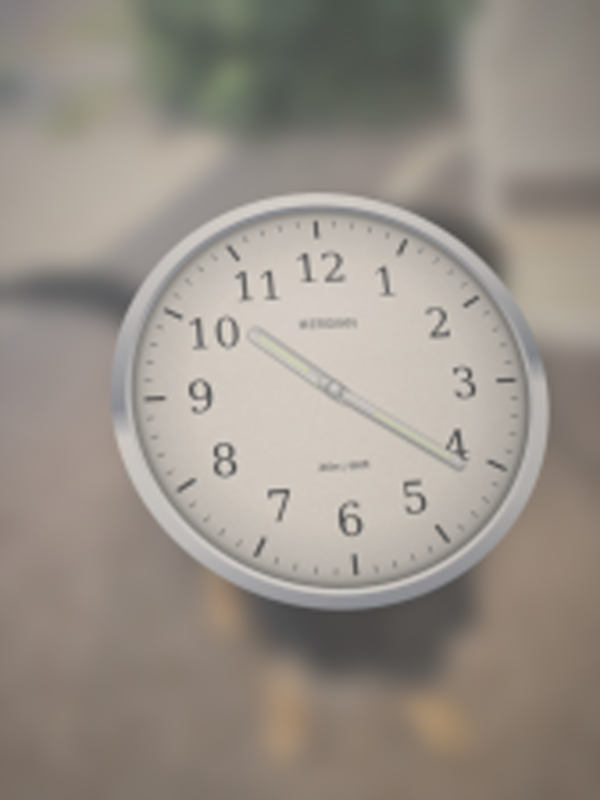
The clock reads 10:21
